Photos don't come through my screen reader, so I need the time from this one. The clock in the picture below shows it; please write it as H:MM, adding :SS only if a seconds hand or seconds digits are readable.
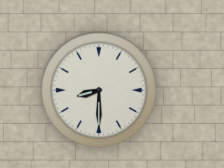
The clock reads 8:30
